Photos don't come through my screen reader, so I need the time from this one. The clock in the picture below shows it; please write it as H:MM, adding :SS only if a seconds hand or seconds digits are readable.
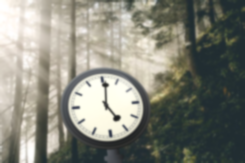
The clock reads 5:01
